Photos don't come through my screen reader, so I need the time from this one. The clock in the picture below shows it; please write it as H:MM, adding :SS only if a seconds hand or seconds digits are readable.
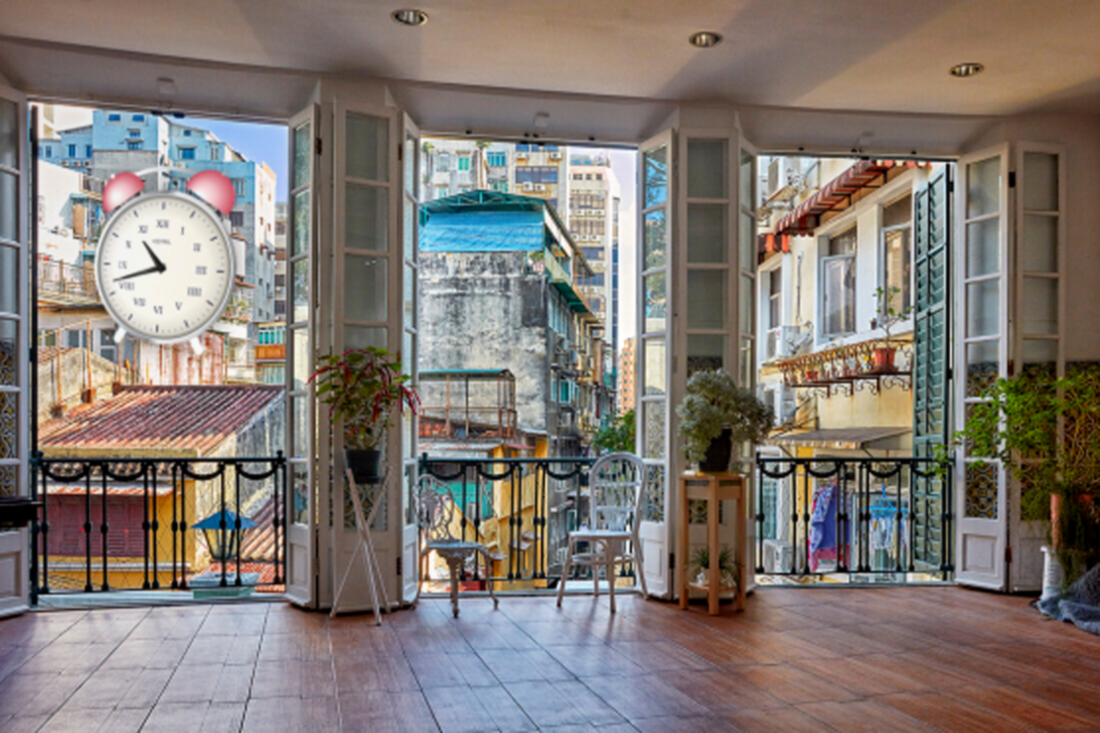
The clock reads 10:42
